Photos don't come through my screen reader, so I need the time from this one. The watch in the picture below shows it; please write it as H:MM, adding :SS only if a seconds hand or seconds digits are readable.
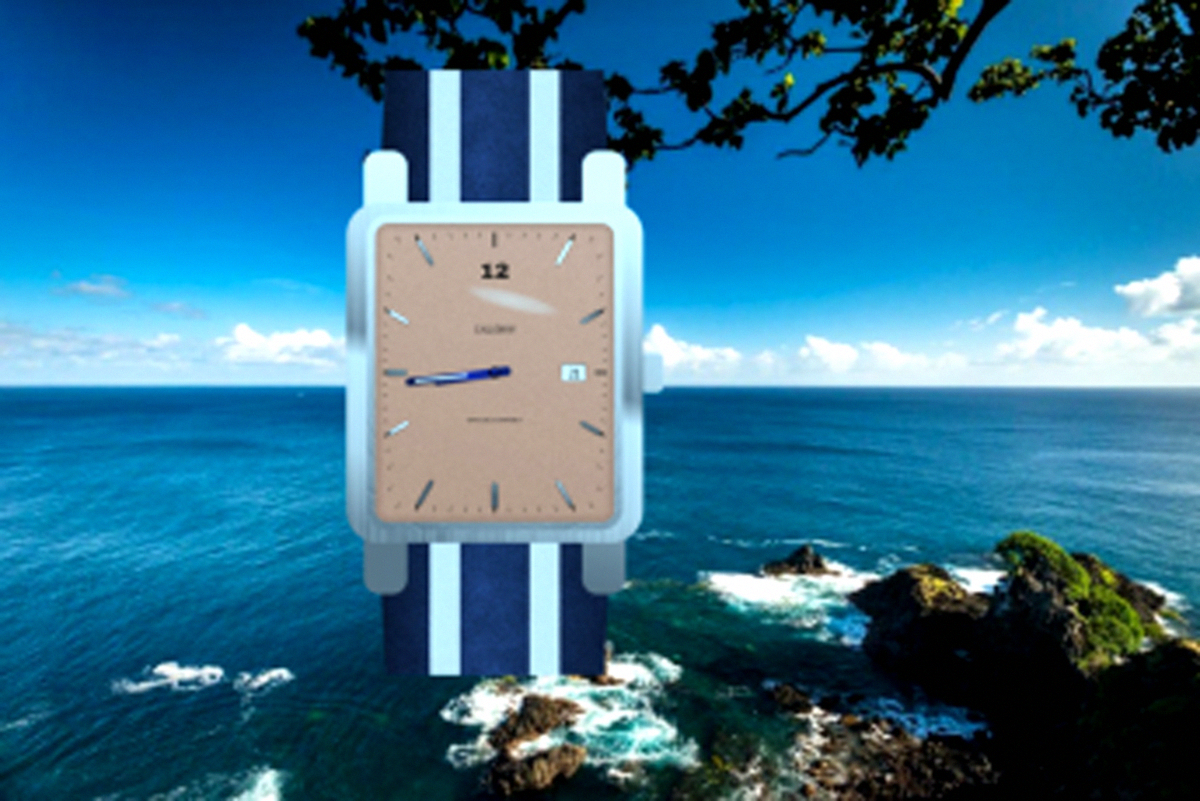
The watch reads 8:44
